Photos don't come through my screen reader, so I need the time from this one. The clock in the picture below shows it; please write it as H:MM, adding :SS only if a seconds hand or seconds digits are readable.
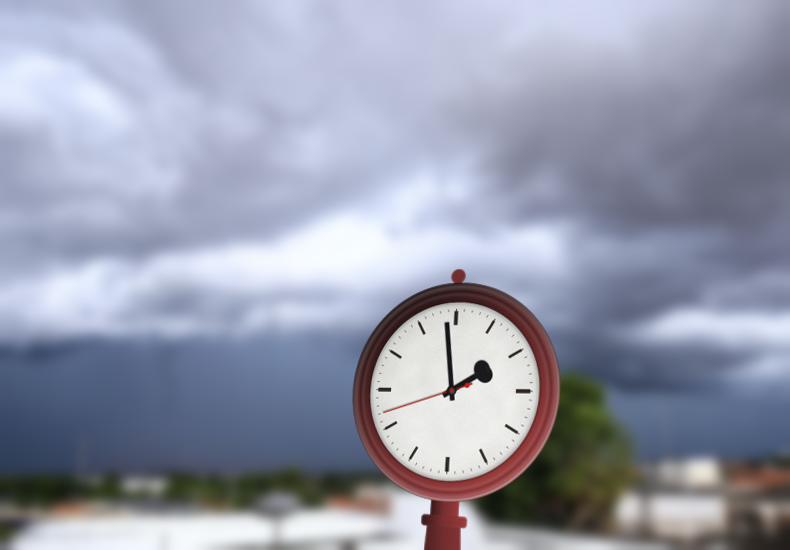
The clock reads 1:58:42
